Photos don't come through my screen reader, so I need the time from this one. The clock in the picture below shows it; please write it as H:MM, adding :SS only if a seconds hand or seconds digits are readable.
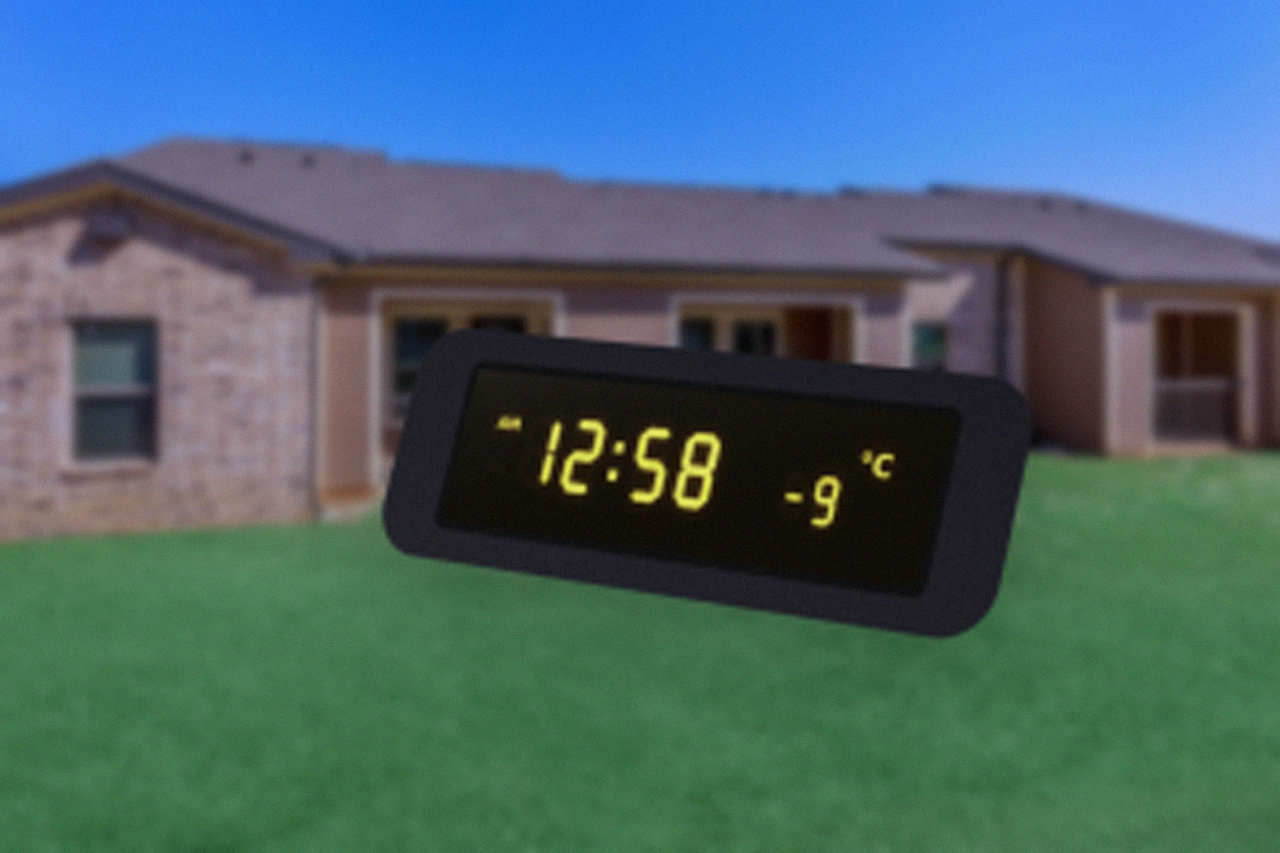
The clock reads 12:58
